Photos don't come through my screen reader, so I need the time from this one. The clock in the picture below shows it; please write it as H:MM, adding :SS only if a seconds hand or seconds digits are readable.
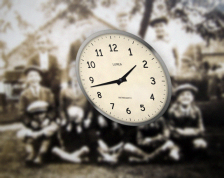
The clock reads 1:43
